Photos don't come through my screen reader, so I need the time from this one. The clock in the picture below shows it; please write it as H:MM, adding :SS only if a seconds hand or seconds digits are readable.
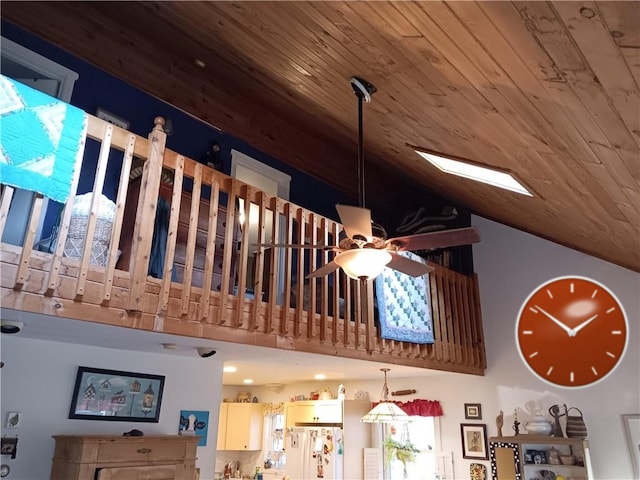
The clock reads 1:51
